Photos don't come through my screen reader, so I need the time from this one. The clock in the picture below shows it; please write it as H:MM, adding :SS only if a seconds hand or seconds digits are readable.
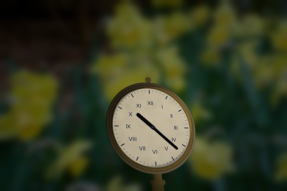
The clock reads 10:22
